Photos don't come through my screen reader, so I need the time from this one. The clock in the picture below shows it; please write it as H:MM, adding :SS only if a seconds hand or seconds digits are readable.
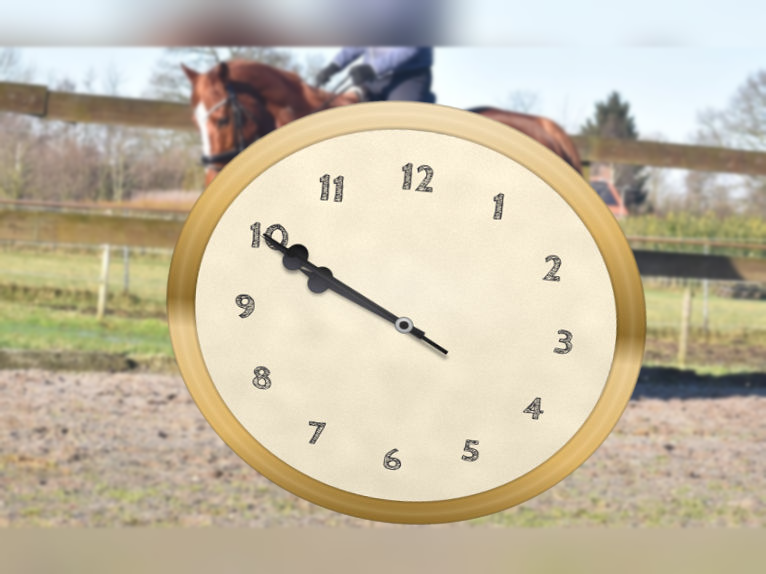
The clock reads 9:49:50
